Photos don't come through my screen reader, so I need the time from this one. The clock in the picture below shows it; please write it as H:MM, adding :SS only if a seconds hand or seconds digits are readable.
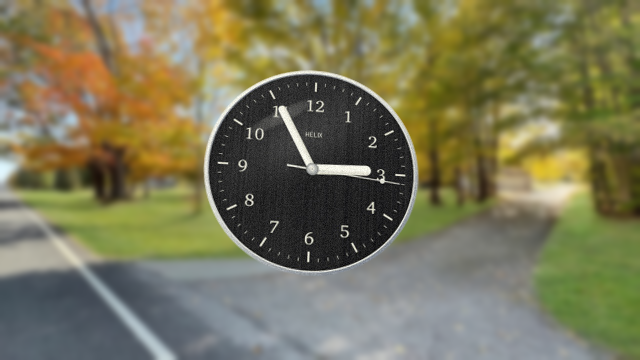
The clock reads 2:55:16
